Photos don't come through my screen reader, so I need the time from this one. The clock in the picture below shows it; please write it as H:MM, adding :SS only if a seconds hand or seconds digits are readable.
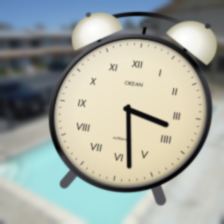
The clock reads 3:28
